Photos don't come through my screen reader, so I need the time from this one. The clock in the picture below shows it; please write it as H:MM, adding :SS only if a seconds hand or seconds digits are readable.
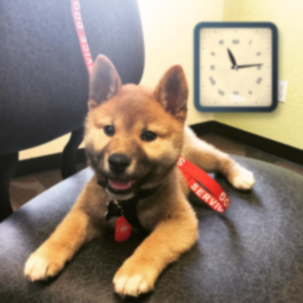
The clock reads 11:14
